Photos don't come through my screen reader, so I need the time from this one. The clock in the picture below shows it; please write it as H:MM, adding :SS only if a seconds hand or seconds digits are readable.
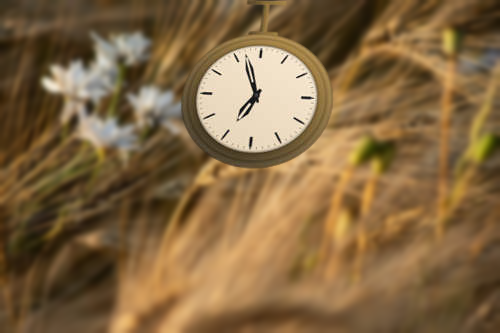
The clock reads 6:57
